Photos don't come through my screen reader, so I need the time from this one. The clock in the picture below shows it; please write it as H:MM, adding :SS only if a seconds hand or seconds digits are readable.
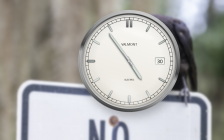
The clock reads 4:54
